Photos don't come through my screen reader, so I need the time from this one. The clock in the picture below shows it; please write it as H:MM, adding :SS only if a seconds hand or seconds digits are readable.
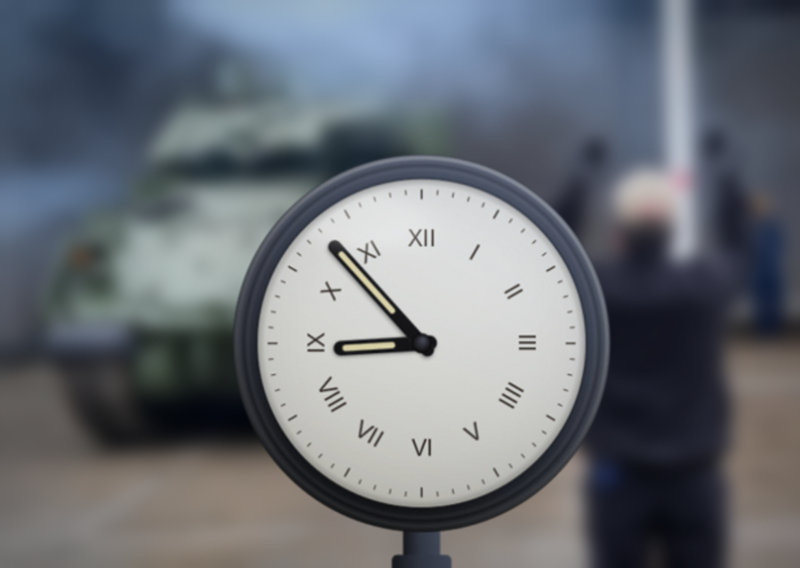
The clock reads 8:53
